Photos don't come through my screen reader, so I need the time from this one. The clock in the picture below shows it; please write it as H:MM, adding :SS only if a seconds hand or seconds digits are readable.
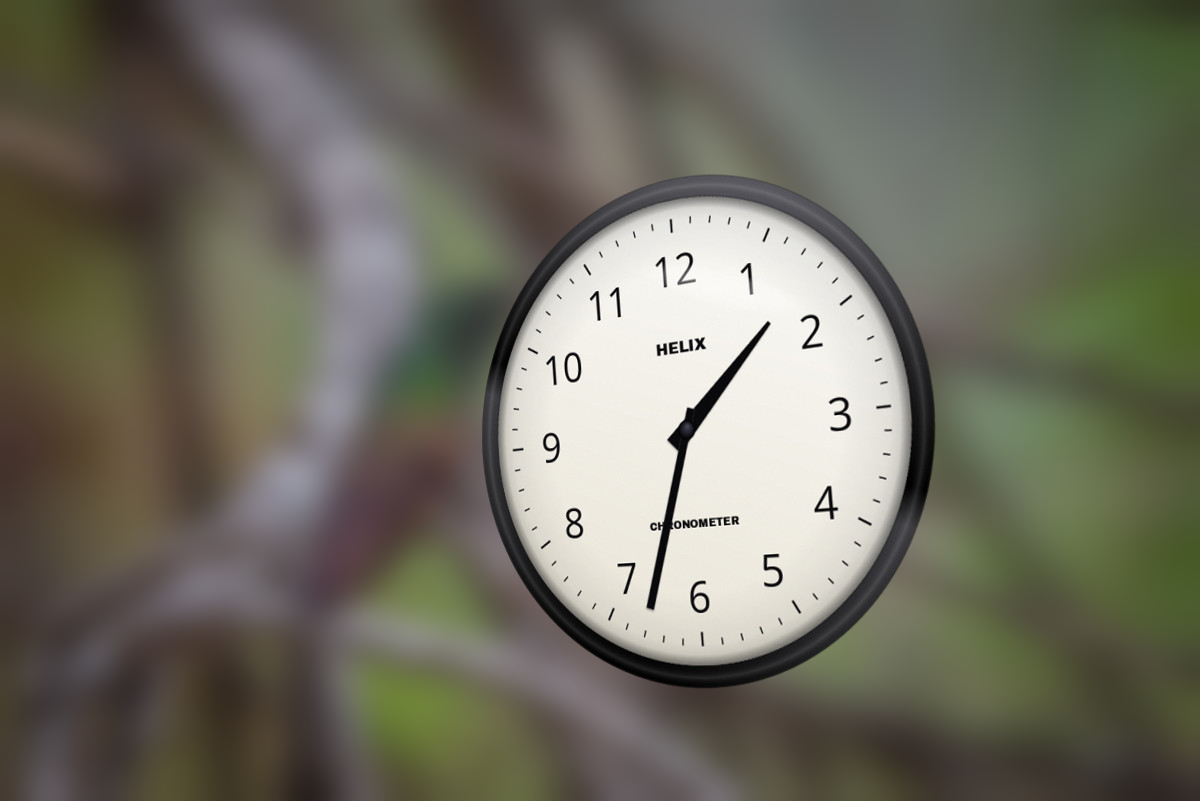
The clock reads 1:33
